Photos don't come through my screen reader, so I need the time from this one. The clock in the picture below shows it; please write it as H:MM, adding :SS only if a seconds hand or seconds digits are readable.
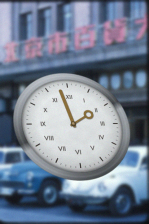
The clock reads 1:58
